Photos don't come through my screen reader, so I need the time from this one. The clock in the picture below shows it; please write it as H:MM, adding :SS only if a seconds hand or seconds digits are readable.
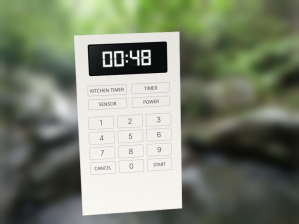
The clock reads 0:48
